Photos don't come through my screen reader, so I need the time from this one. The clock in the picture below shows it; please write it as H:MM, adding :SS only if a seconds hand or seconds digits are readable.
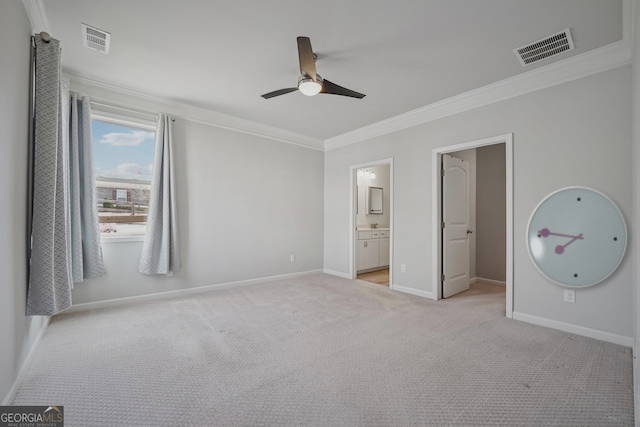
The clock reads 7:46
